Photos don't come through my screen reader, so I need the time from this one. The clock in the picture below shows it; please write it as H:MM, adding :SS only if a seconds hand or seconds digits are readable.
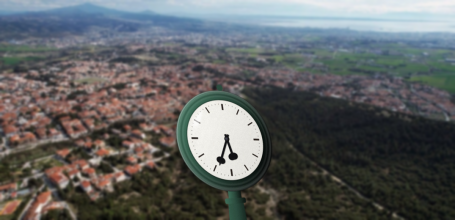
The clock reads 5:34
